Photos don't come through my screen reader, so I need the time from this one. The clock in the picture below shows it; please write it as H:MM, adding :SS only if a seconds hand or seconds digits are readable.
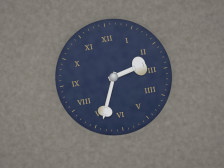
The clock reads 2:34
